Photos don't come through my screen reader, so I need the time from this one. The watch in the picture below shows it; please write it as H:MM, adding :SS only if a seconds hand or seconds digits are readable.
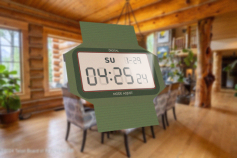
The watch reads 4:25:24
